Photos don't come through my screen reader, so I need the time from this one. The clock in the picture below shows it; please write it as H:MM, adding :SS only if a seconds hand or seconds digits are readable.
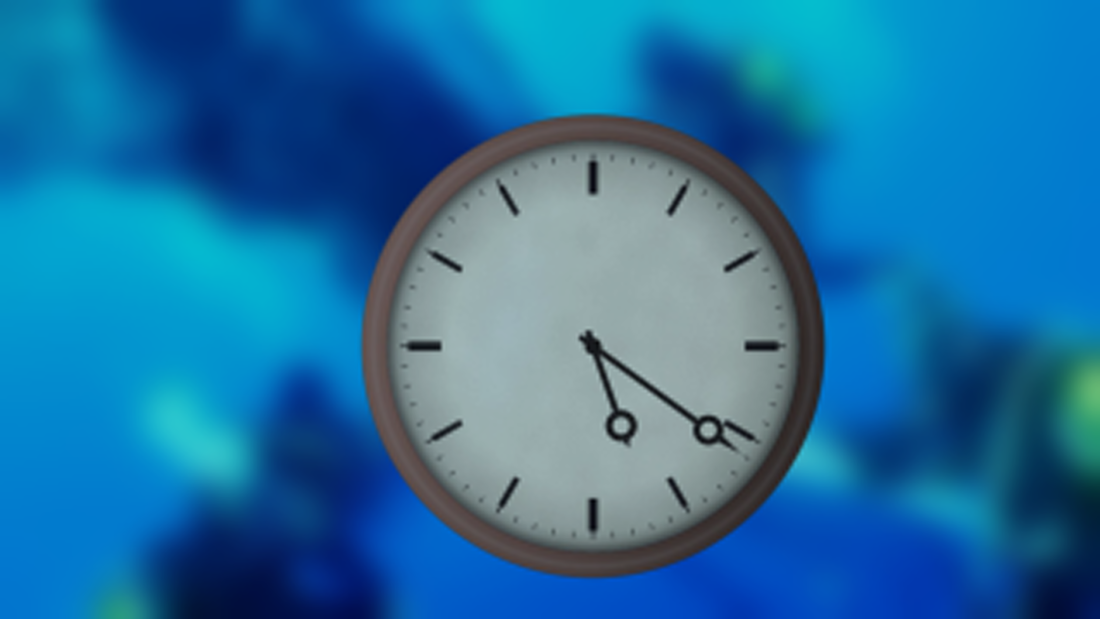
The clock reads 5:21
